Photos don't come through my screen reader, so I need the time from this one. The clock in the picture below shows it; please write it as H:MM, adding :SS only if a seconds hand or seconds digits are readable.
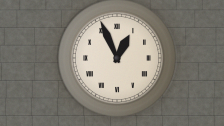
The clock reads 12:56
